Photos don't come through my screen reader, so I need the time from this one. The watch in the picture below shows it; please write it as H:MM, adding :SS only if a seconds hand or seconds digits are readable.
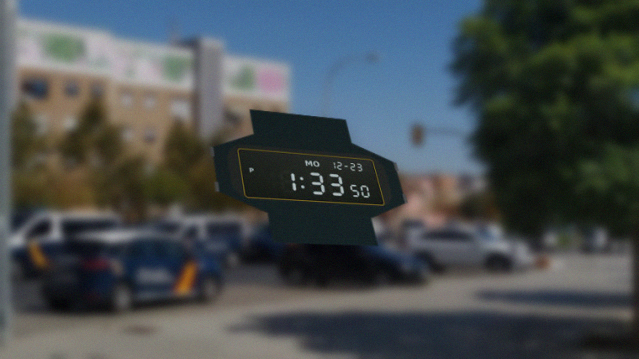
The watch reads 1:33:50
